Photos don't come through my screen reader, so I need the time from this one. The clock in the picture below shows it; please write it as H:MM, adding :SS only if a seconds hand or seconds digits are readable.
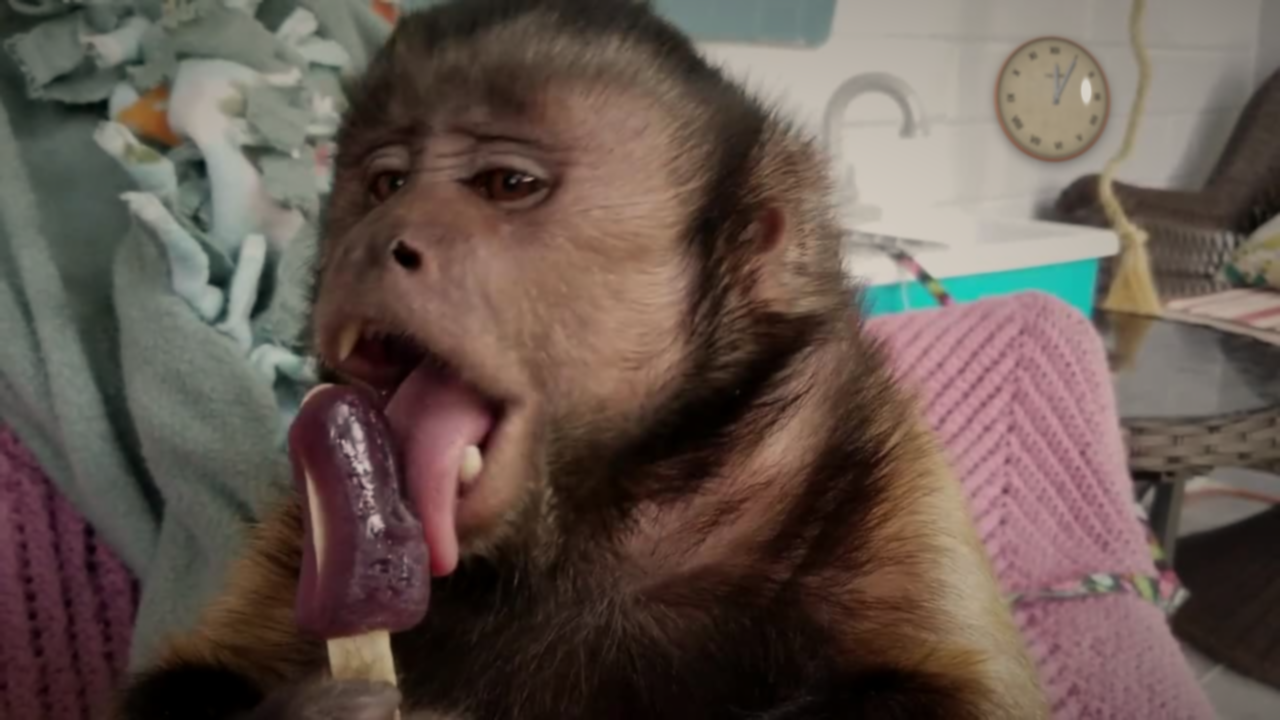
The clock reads 12:05
